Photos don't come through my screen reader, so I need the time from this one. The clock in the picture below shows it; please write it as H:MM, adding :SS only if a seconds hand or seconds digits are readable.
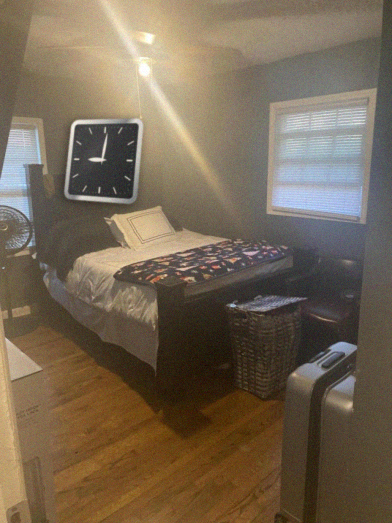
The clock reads 9:01
